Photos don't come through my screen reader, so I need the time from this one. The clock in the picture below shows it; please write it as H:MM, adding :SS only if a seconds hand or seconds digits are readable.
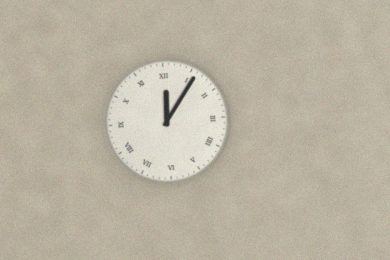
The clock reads 12:06
